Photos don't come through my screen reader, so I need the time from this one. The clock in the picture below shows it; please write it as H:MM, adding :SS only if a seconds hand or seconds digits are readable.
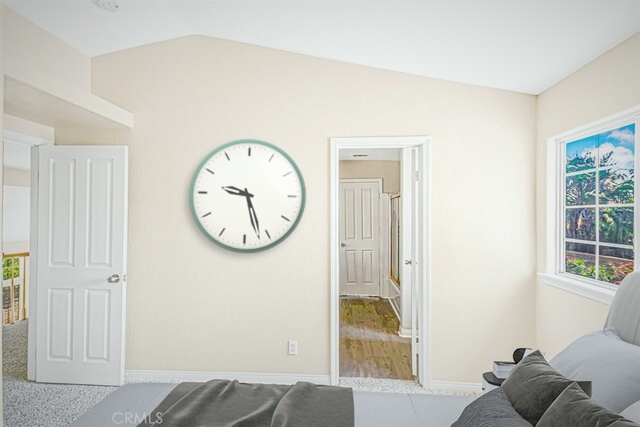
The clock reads 9:27
